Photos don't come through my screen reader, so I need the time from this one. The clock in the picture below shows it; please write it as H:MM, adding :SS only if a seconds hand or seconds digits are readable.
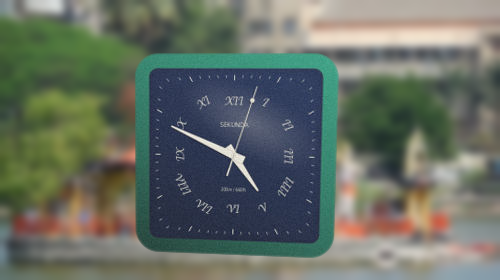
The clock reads 4:49:03
